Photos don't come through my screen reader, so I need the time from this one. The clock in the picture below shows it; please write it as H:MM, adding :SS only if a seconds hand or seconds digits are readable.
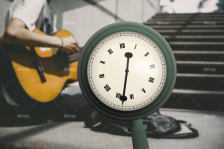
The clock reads 12:33
